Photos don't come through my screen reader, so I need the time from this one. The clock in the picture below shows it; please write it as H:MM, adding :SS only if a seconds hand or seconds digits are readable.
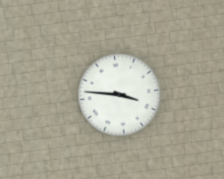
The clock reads 3:47
